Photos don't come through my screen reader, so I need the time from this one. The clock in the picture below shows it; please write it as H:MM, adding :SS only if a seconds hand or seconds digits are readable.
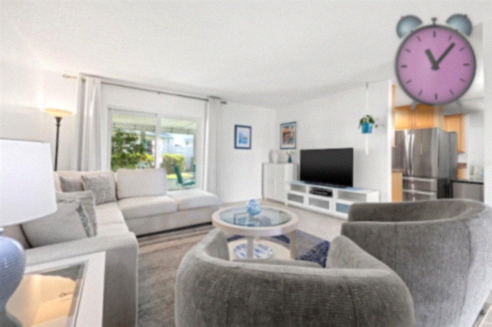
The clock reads 11:07
